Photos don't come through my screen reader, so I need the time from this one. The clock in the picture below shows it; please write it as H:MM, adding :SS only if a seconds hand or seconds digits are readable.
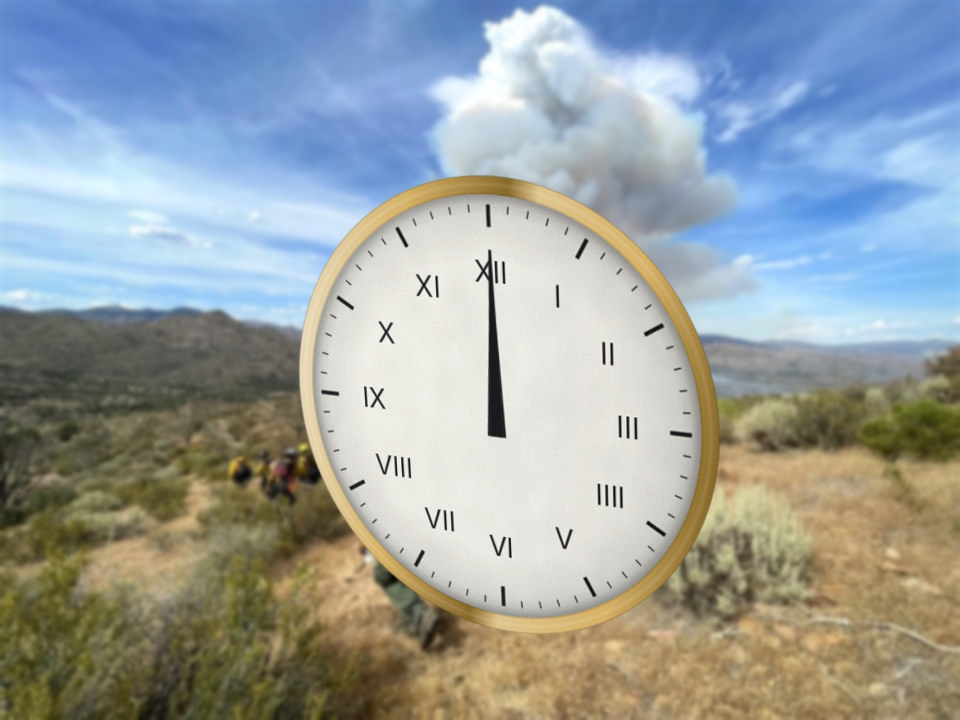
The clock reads 12:00
